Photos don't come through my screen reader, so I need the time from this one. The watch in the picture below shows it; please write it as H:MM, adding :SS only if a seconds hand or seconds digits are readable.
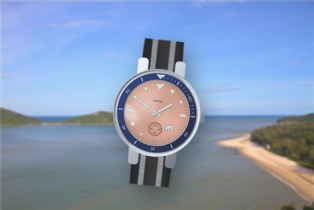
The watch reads 1:50
